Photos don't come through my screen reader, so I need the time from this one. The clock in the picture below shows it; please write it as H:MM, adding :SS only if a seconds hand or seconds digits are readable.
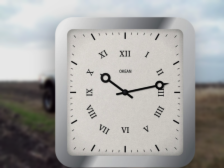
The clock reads 10:13
